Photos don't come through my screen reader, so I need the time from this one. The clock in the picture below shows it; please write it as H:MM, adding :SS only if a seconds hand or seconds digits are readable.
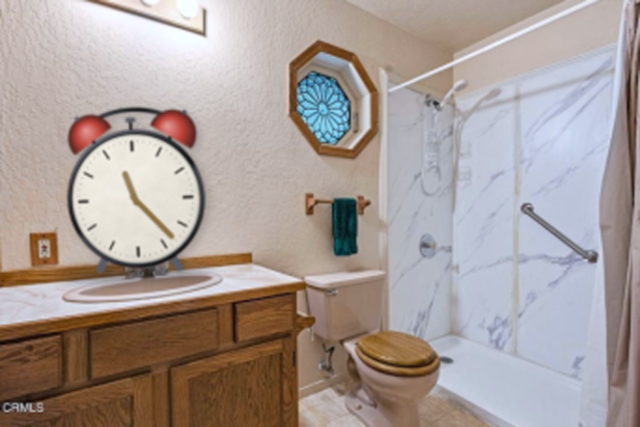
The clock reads 11:23
